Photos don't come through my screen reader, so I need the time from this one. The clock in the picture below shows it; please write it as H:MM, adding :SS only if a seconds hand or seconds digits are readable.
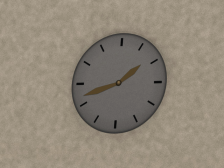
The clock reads 1:42
